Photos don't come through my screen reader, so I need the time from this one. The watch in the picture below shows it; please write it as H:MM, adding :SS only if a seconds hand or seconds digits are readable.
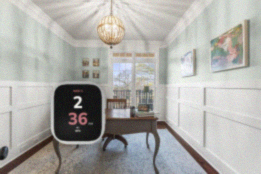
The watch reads 2:36
